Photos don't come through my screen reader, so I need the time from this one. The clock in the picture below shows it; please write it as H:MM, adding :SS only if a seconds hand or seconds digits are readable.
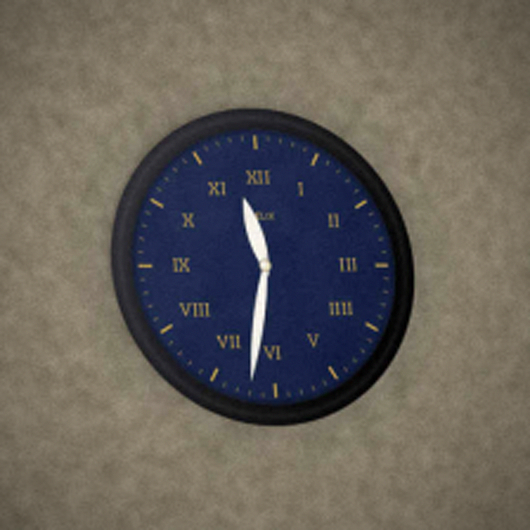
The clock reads 11:32
